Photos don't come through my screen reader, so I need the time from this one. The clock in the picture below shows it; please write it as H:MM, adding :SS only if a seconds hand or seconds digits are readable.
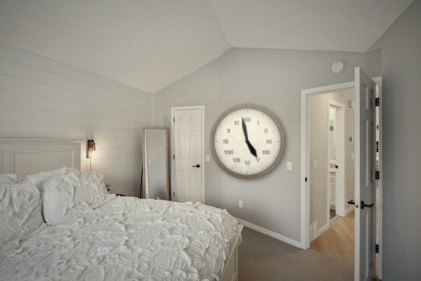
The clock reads 4:58
